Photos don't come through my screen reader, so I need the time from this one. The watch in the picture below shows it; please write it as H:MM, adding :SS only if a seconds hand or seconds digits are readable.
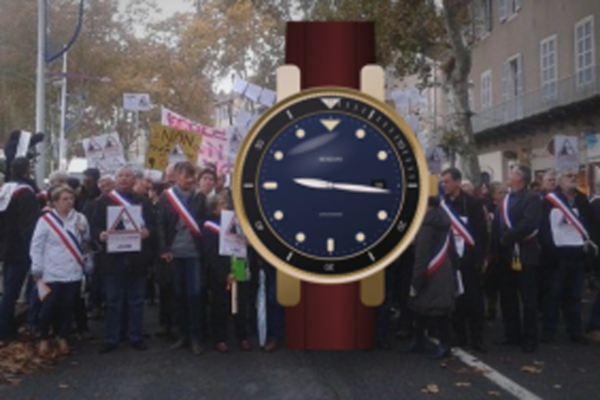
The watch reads 9:16
